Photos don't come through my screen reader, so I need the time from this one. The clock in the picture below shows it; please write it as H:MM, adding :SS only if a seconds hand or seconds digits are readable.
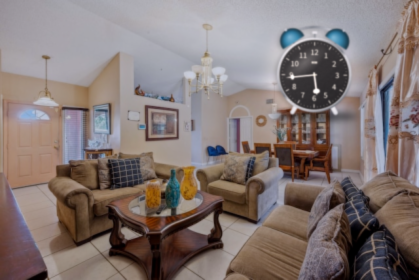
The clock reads 5:44
